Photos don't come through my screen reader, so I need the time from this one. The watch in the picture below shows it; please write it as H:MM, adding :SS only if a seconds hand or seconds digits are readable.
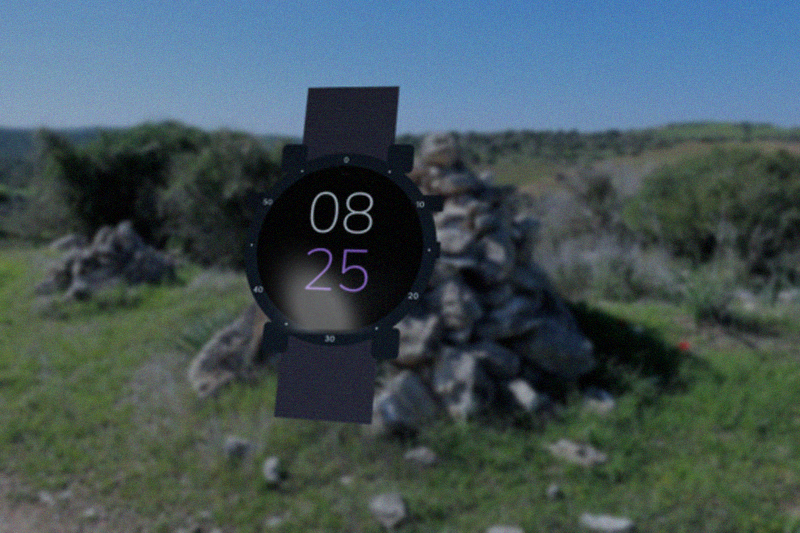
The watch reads 8:25
